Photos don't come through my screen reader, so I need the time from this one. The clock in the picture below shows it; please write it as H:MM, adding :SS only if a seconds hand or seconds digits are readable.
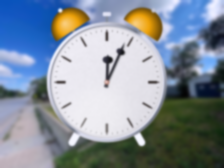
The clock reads 12:04
